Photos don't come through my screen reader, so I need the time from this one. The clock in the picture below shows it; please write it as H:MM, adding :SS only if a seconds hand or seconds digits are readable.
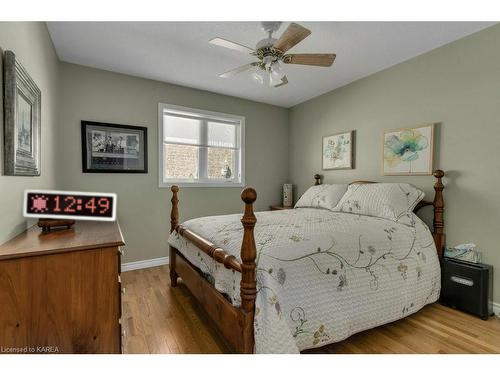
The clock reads 12:49
